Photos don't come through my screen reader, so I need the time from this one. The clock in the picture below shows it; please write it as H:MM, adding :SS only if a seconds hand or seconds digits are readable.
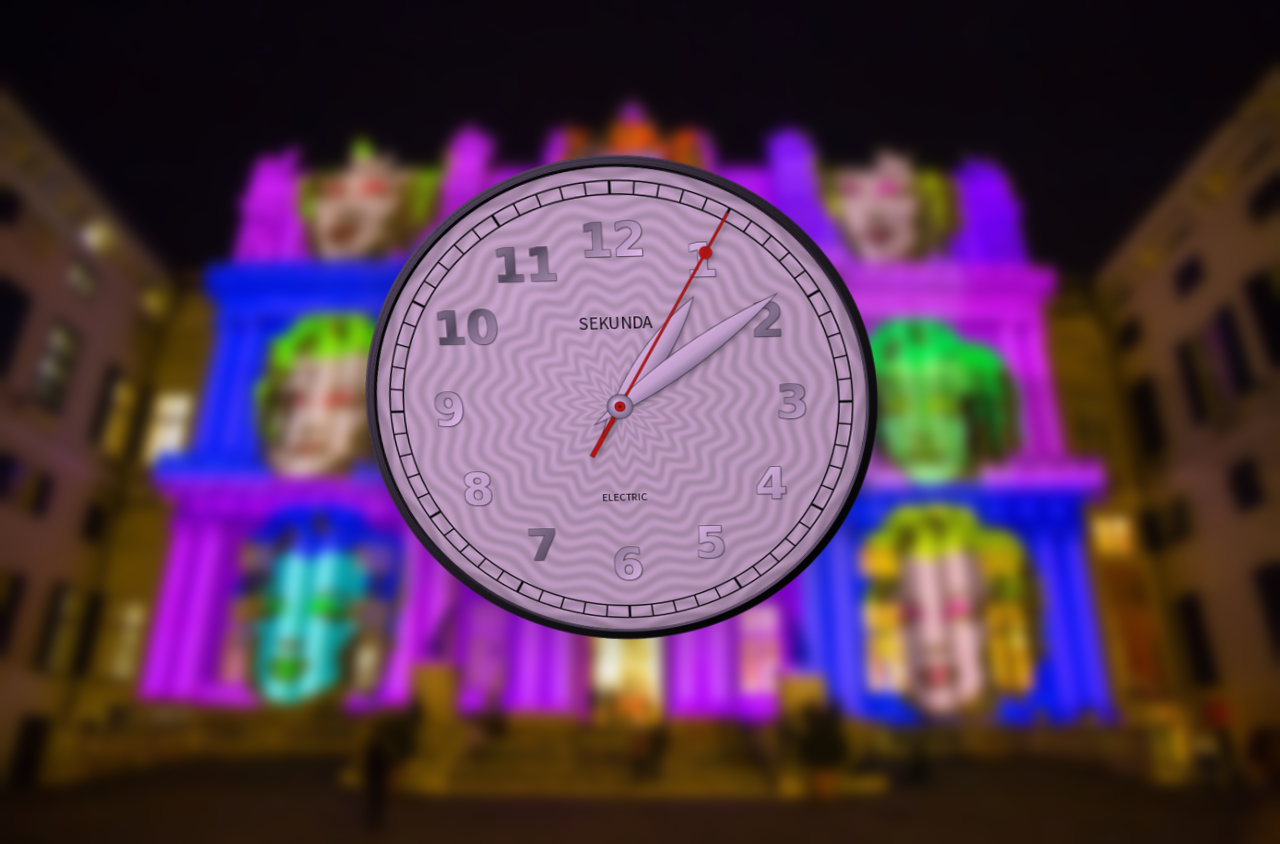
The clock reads 1:09:05
